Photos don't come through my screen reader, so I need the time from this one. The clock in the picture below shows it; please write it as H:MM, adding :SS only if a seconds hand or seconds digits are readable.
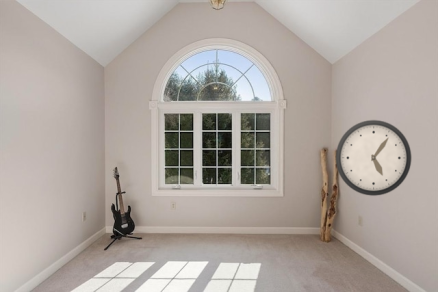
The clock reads 5:06
